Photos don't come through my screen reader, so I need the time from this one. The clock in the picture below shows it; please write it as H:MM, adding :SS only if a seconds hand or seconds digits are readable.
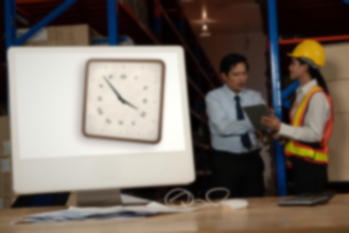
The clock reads 3:53
